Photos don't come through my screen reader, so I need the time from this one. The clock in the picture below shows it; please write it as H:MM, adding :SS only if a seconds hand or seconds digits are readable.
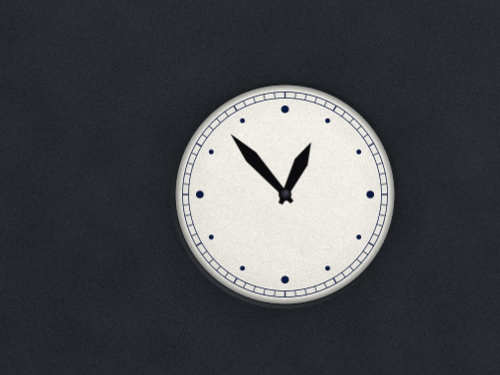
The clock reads 12:53
